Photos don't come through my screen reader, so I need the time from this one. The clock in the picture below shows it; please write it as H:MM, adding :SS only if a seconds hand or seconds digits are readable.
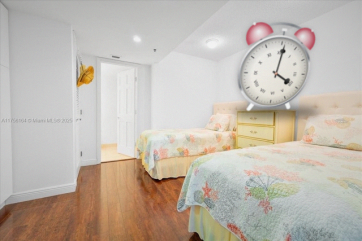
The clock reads 4:01
